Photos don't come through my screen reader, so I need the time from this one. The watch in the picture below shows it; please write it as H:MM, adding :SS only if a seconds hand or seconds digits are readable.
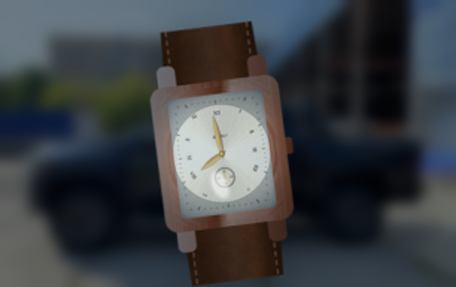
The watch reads 7:59
